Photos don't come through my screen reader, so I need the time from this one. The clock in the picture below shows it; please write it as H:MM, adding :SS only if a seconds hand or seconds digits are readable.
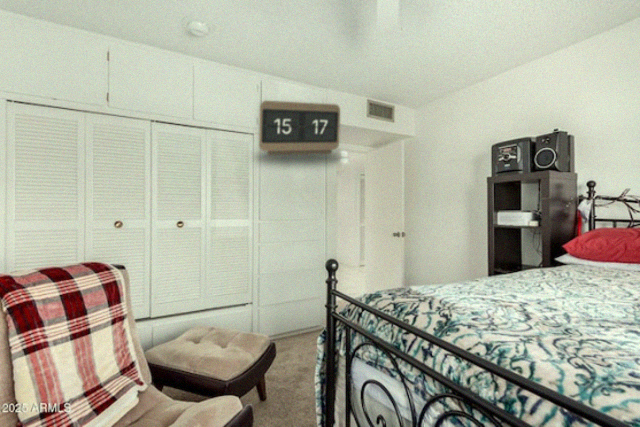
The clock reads 15:17
